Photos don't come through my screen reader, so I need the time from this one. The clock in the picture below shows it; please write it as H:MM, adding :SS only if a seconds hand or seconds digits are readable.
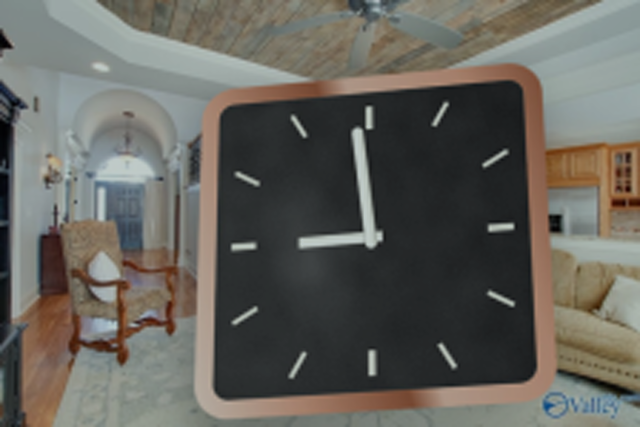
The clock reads 8:59
